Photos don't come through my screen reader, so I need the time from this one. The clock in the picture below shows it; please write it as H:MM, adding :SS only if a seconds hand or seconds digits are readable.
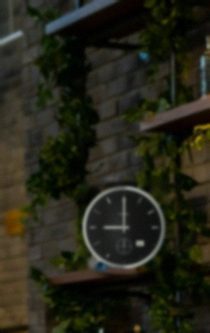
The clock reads 9:00
